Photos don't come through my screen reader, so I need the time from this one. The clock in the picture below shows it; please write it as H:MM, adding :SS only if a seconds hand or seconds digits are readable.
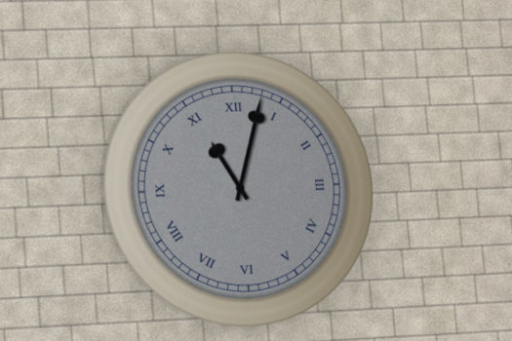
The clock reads 11:03
